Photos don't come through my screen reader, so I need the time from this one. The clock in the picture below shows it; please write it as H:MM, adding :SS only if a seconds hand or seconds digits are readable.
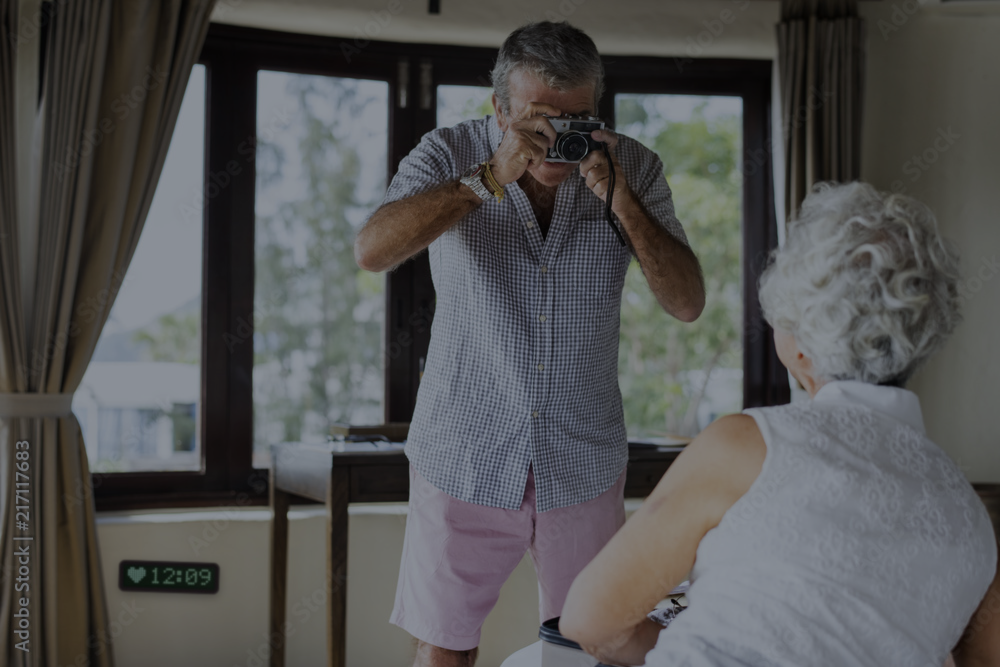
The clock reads 12:09
